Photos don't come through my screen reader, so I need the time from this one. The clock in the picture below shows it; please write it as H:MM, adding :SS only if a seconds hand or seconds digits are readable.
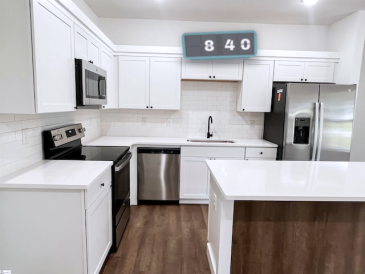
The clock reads 8:40
